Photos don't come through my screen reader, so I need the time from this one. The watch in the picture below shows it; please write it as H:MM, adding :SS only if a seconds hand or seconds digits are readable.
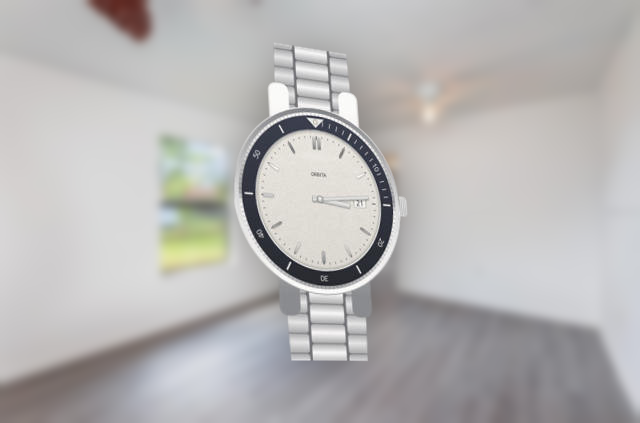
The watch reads 3:14
